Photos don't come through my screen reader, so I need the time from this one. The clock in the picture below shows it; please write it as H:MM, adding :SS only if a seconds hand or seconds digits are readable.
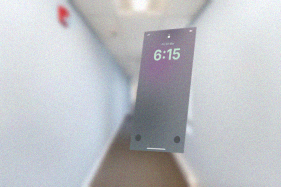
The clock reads 6:15
